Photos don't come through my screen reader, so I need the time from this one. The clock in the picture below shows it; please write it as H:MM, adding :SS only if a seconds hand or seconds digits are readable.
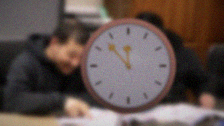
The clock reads 11:53
